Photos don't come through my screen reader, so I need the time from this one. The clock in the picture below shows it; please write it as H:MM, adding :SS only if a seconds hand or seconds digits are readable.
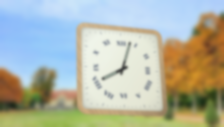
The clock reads 8:03
